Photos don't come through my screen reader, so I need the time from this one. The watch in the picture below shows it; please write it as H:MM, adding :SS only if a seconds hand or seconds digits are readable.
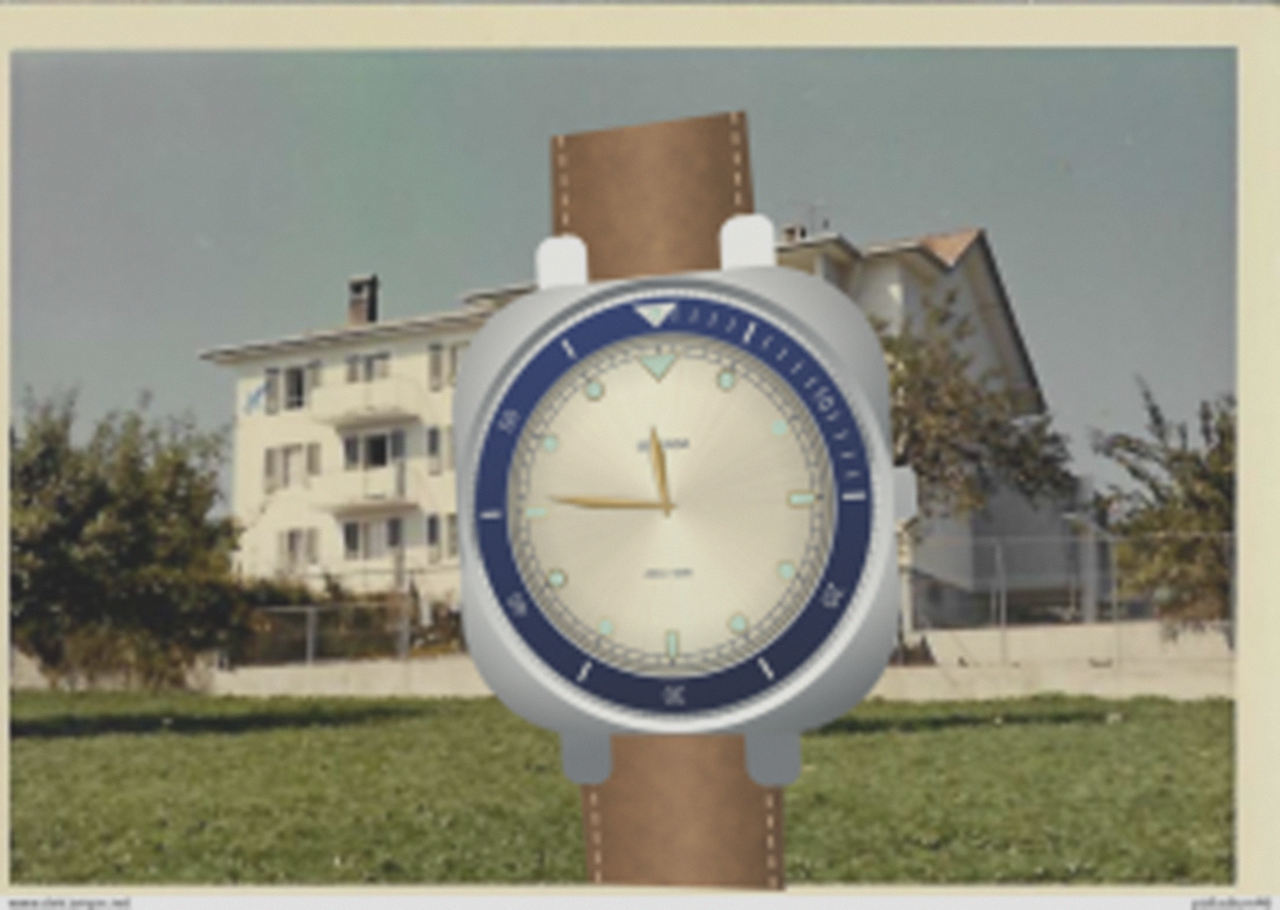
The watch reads 11:46
